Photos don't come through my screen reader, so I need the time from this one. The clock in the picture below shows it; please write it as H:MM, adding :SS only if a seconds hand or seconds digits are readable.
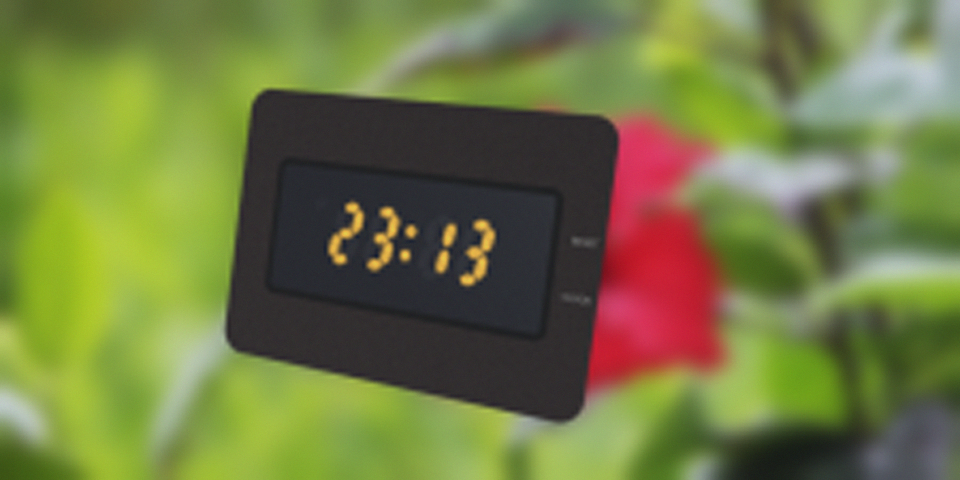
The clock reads 23:13
